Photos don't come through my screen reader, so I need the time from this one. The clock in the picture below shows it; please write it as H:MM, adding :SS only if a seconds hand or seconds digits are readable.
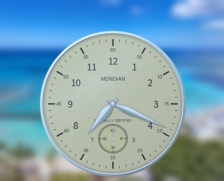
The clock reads 7:19
